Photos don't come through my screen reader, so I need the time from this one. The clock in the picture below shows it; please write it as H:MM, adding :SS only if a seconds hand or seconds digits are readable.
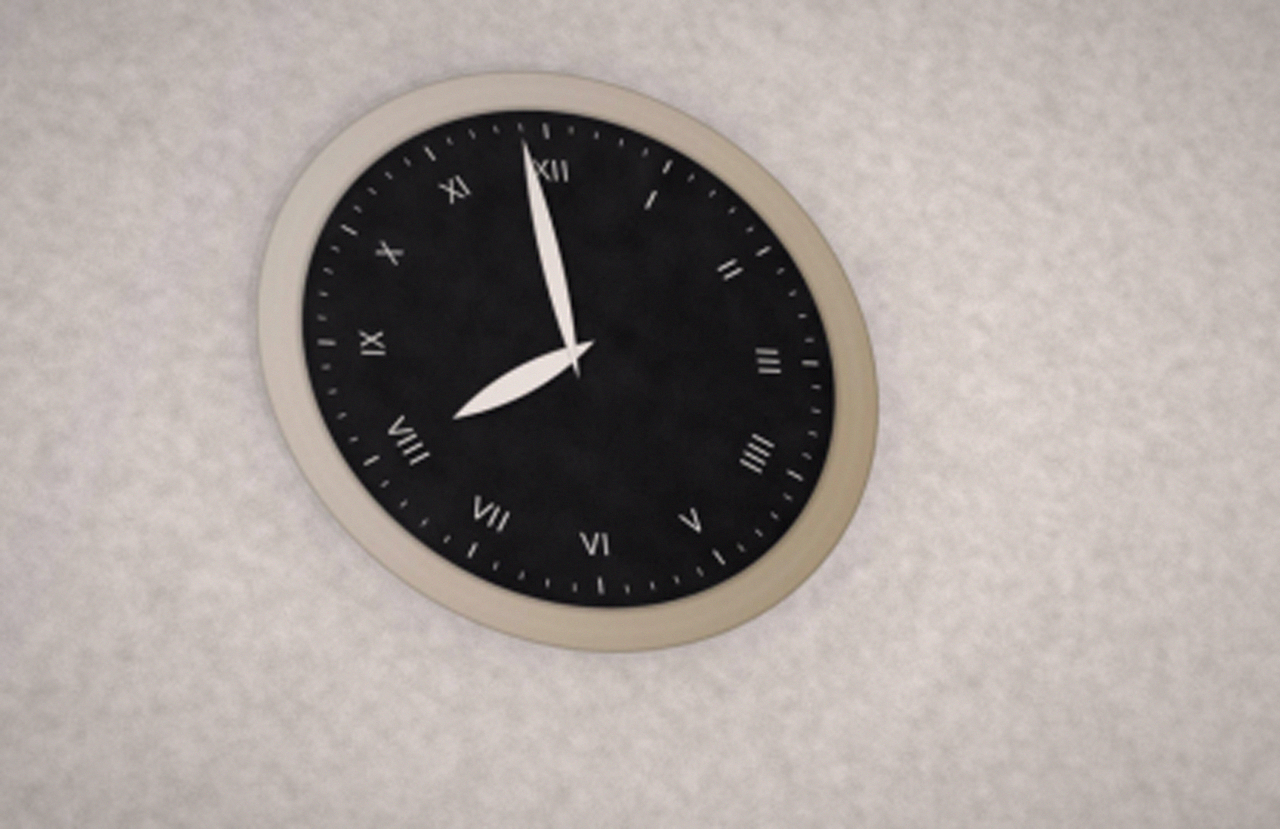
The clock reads 7:59
